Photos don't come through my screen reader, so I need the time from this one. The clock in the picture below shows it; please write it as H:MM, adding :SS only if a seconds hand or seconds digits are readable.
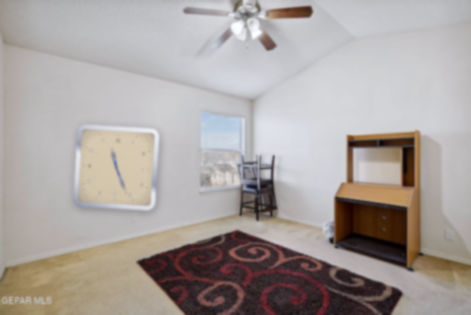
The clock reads 11:26
